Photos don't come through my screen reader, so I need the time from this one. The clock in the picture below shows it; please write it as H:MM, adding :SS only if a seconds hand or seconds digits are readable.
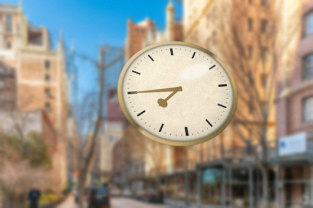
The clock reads 7:45
